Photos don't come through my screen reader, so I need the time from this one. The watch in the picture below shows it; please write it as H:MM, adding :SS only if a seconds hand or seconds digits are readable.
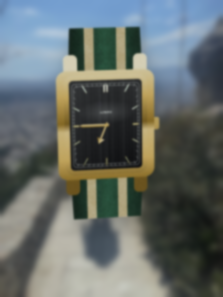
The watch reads 6:45
